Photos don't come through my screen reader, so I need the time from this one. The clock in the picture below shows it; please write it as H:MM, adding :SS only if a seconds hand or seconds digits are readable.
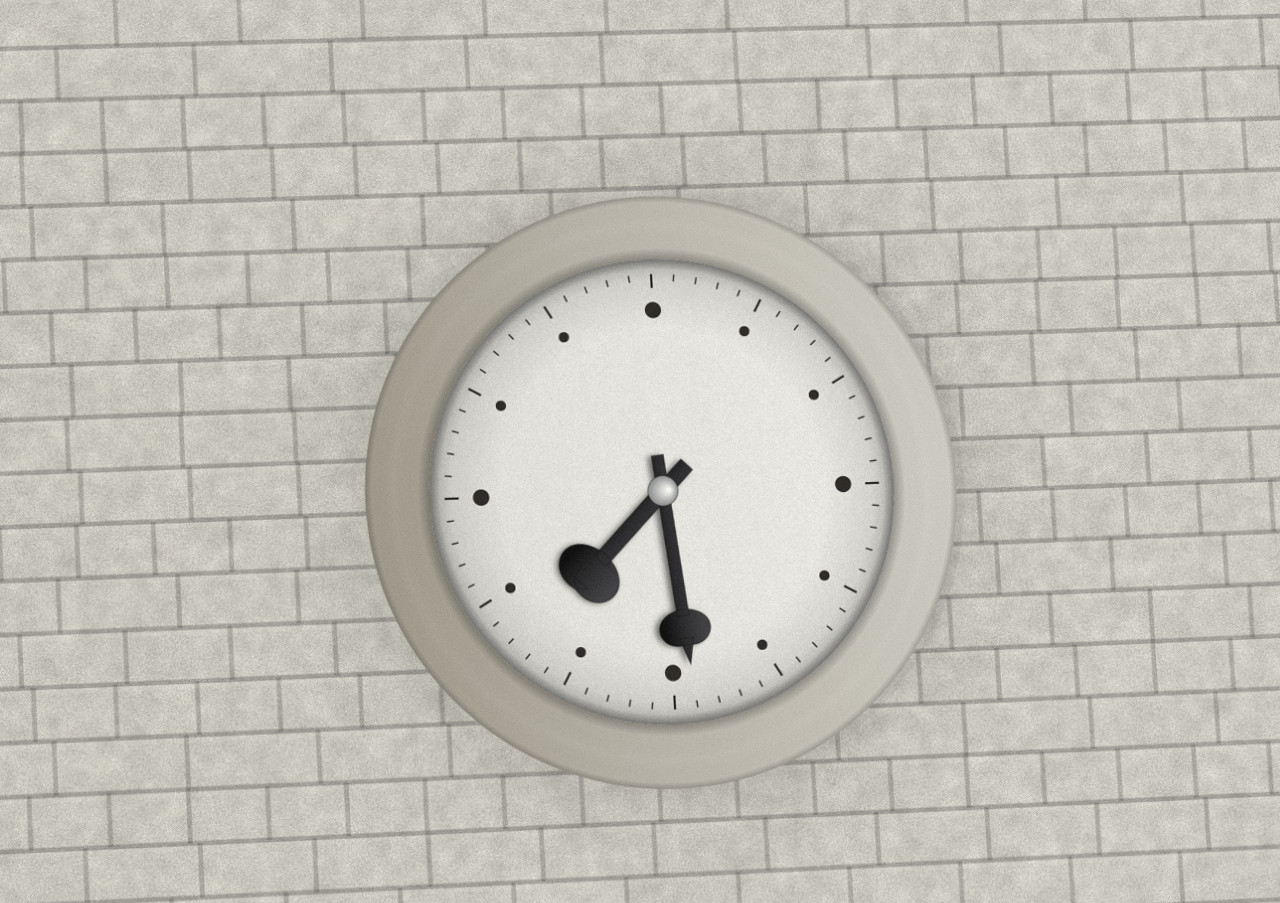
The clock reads 7:29
